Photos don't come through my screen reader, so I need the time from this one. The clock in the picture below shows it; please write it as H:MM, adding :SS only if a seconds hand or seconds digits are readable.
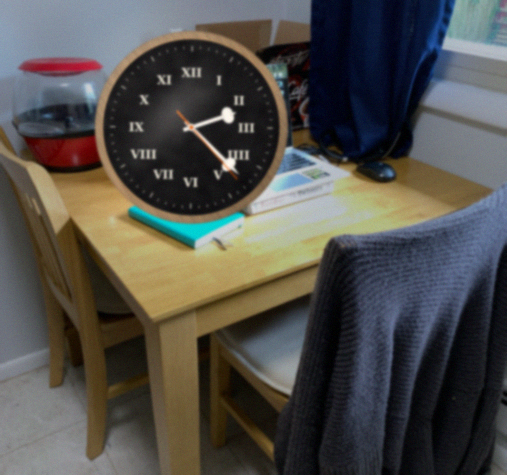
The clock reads 2:22:23
